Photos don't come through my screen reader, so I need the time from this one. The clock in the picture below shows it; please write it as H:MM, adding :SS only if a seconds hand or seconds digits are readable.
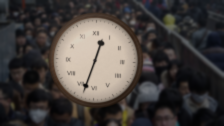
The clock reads 12:33
